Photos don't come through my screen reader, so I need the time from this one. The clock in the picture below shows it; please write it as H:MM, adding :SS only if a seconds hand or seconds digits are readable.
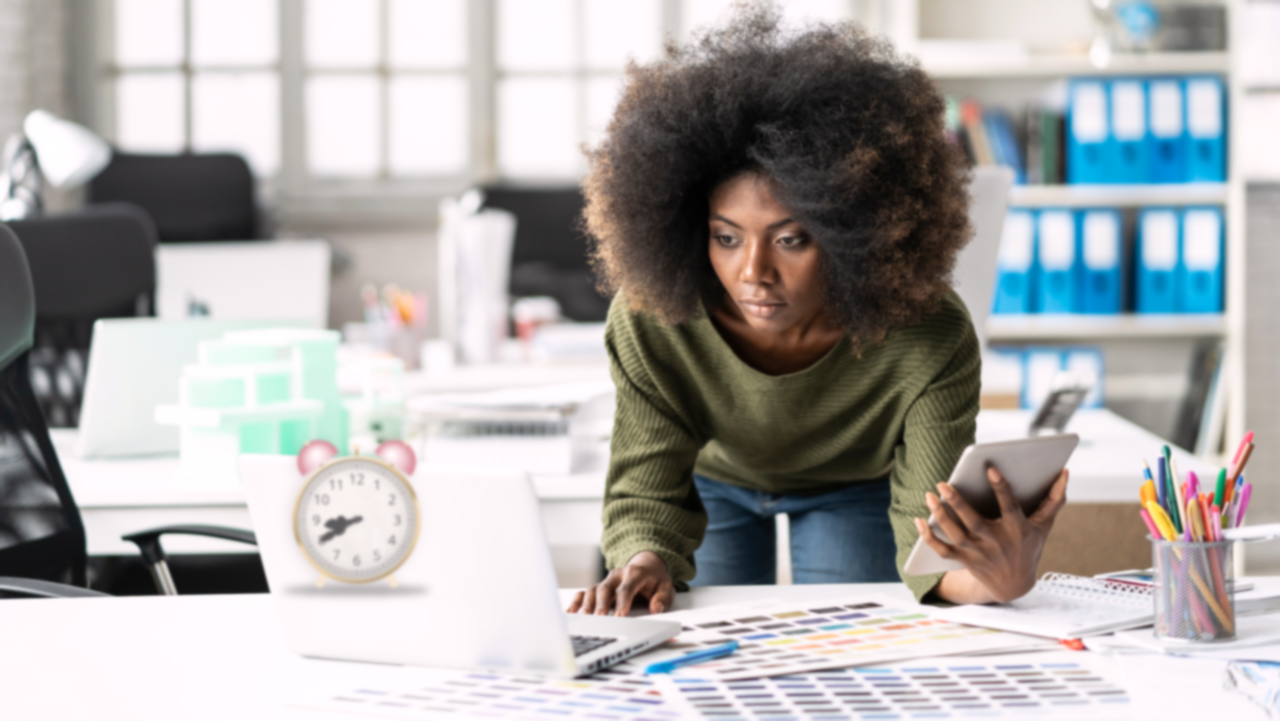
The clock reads 8:40
